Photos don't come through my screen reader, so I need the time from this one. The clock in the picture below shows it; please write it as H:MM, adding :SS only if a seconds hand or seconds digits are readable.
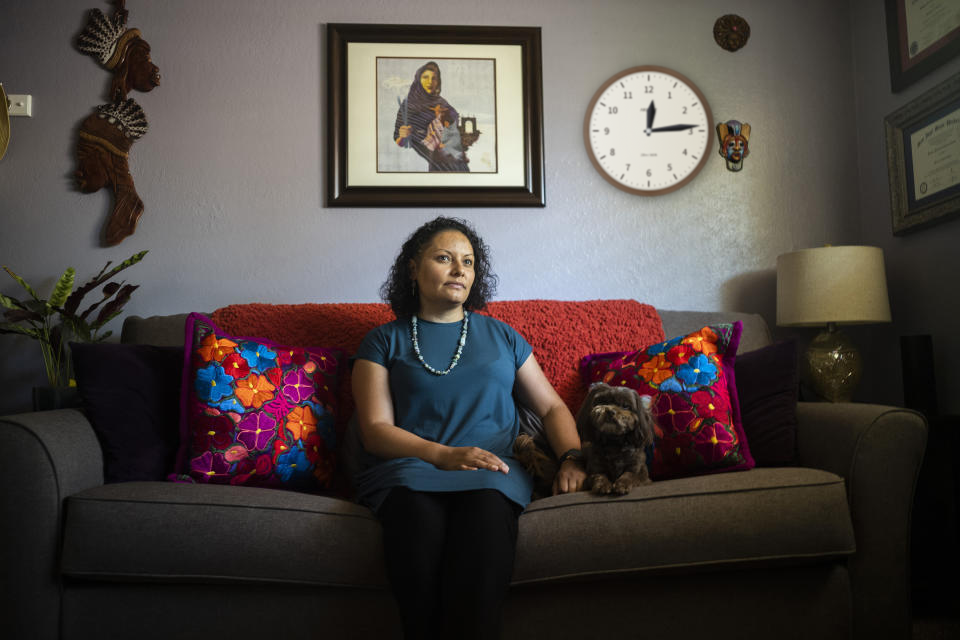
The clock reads 12:14
